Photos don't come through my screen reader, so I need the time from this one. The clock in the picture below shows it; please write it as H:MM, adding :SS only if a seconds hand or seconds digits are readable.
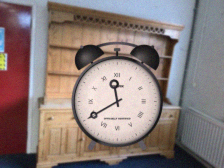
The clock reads 11:40
